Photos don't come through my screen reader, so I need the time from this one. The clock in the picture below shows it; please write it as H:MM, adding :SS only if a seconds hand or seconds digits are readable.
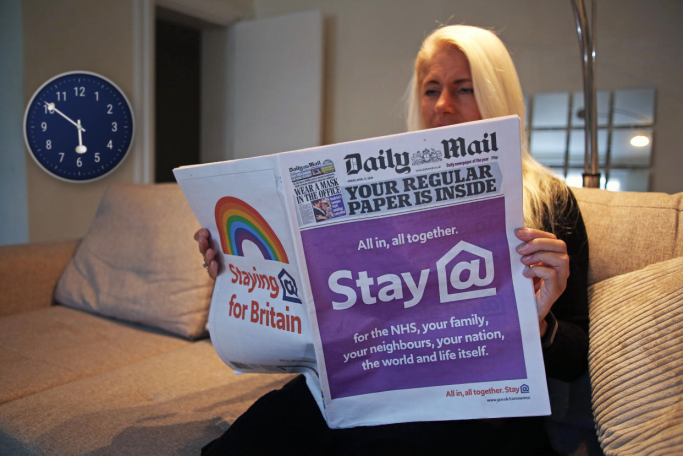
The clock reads 5:51
